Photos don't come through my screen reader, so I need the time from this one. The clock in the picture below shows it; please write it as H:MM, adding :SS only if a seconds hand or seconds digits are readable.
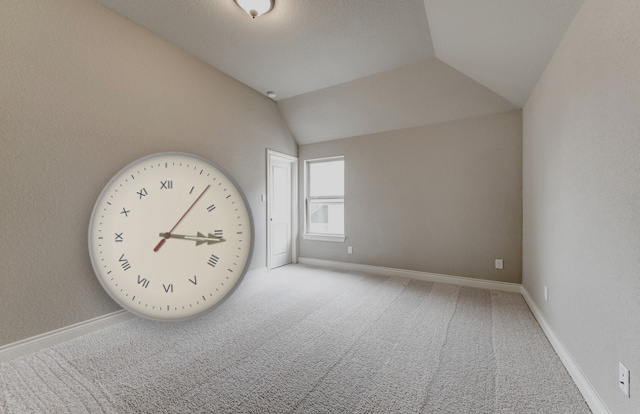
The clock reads 3:16:07
